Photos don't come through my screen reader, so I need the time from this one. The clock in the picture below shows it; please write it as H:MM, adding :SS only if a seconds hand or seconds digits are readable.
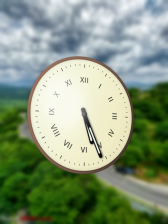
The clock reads 5:26
